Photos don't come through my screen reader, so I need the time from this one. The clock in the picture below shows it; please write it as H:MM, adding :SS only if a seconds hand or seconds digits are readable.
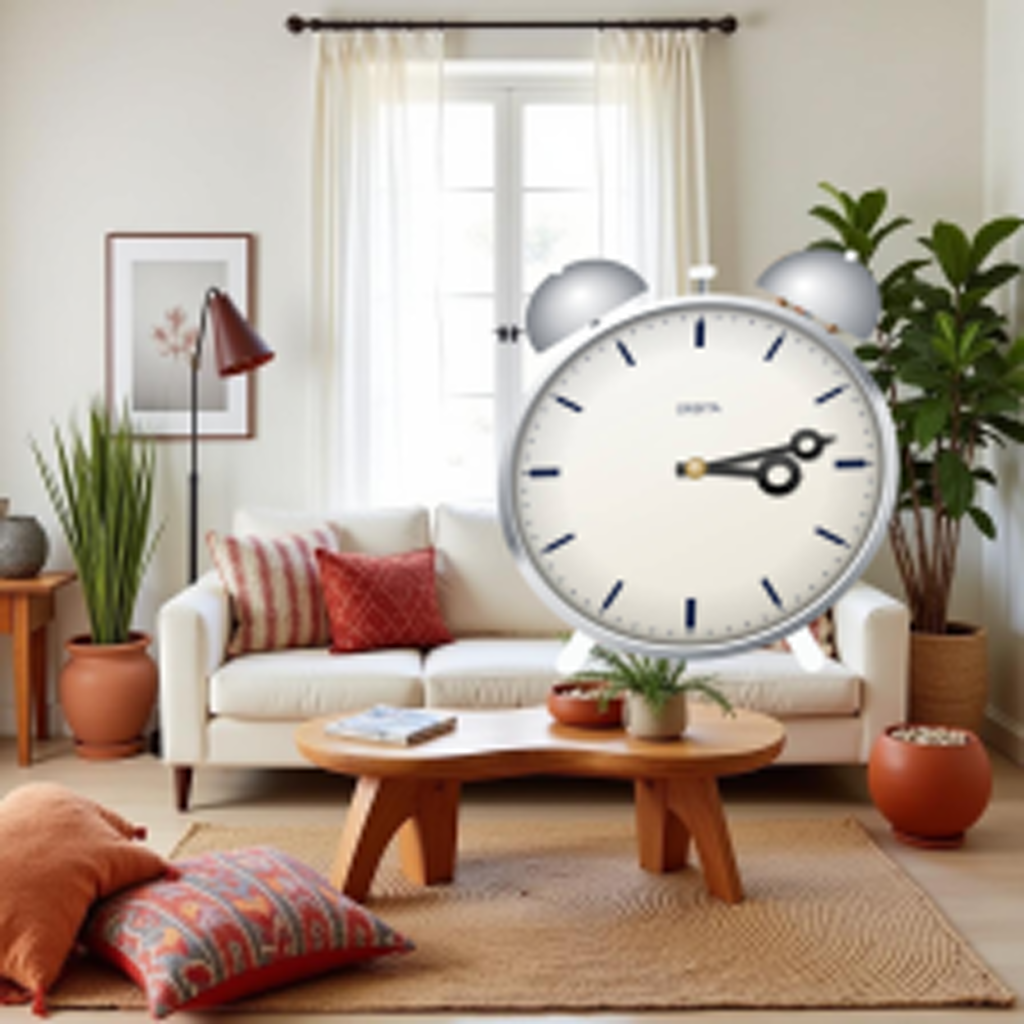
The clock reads 3:13
